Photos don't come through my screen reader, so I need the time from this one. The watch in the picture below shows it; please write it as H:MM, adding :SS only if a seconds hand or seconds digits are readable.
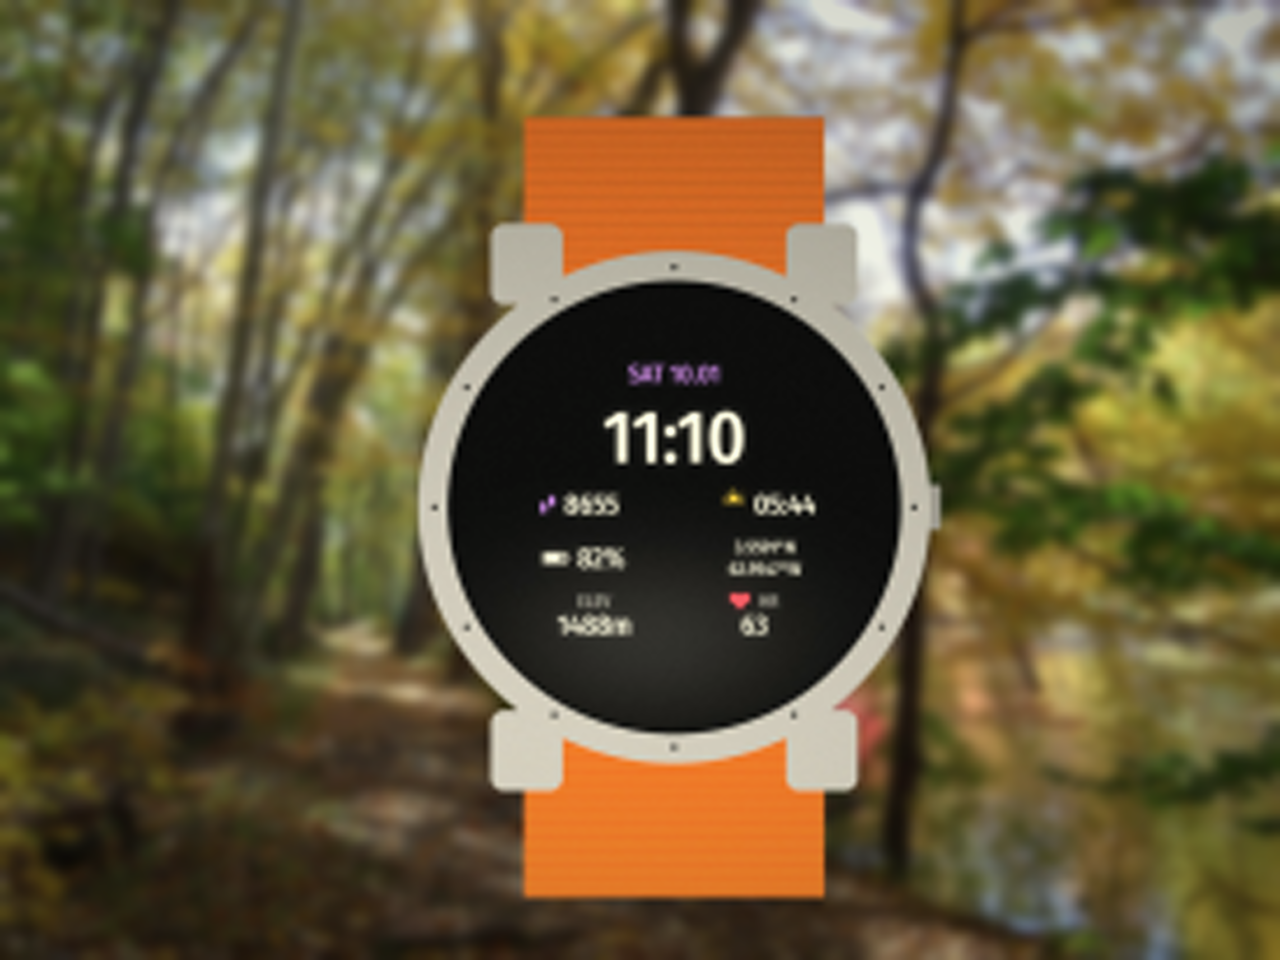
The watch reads 11:10
